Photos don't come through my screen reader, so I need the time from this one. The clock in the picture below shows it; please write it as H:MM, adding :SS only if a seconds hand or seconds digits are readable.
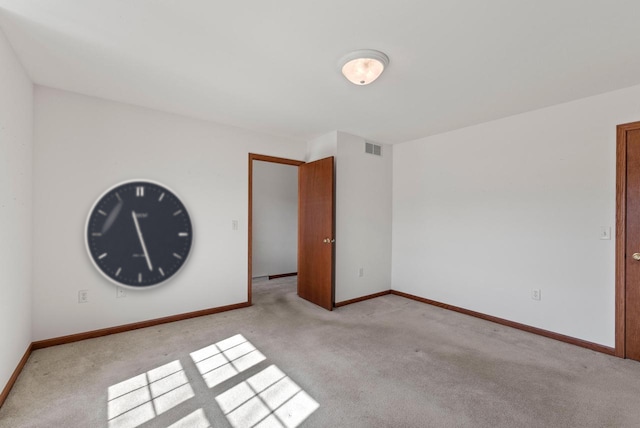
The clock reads 11:27
